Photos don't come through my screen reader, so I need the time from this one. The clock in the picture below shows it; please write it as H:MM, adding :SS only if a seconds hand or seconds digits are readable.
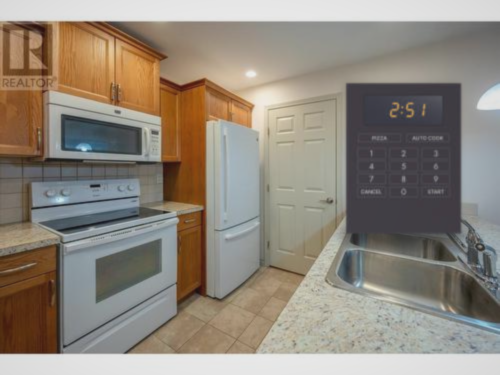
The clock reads 2:51
